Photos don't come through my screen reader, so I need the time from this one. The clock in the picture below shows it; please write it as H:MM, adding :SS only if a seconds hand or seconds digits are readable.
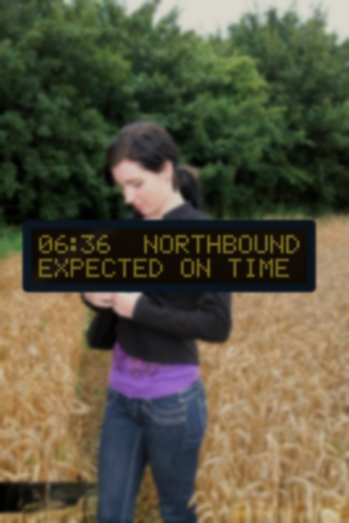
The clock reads 6:36
